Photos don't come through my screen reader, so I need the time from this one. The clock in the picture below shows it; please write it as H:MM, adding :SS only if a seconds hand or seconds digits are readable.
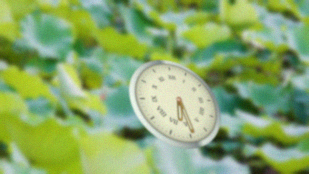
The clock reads 6:29
